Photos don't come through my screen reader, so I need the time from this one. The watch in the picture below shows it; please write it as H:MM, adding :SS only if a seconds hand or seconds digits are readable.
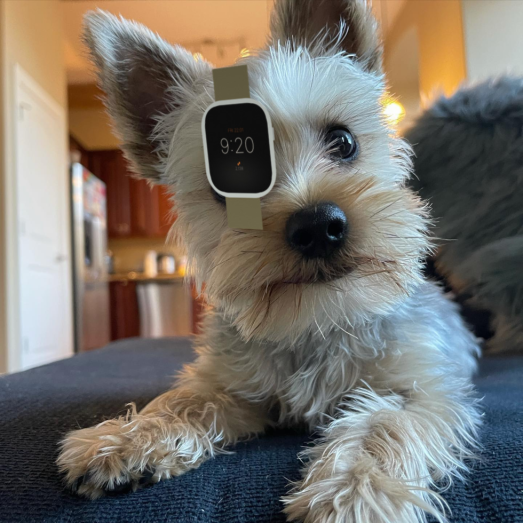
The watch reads 9:20
